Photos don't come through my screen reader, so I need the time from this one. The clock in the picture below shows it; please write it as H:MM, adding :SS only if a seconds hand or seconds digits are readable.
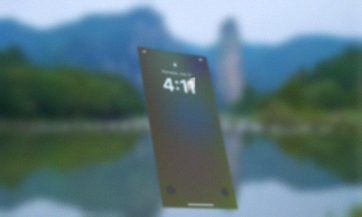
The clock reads 4:11
